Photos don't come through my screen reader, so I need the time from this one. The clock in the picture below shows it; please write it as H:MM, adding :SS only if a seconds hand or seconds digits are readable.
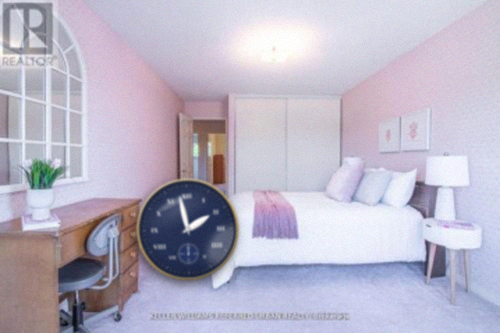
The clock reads 1:58
